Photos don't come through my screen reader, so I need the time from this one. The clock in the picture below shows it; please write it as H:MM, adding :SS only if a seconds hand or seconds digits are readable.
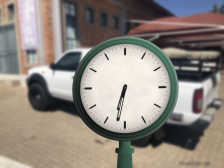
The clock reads 6:32
